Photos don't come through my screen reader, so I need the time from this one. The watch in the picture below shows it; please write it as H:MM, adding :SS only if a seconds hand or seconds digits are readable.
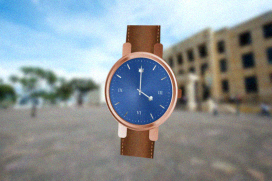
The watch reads 4:00
